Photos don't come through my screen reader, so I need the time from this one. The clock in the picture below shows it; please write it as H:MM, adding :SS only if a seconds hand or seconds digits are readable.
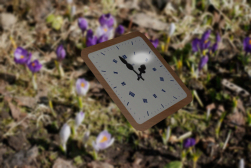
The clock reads 1:58
